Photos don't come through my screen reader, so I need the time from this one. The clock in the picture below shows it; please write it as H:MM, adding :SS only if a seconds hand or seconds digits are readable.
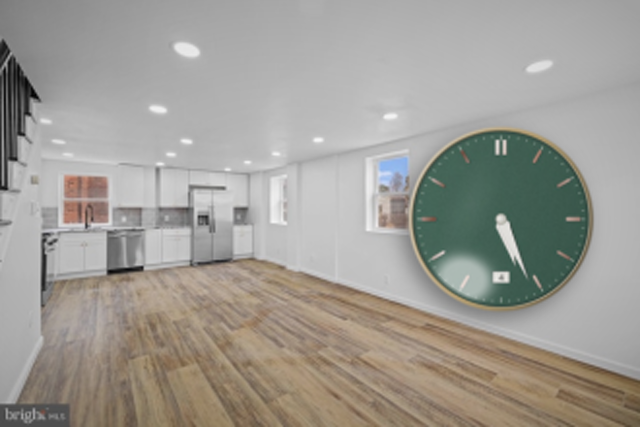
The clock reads 5:26
